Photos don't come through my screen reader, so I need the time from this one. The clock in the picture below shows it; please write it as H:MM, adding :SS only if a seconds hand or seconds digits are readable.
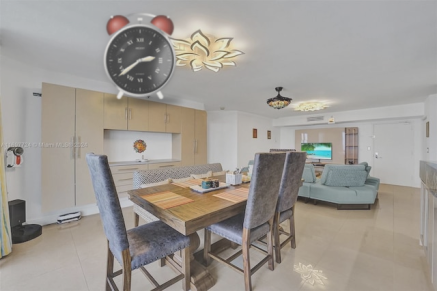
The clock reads 2:39
